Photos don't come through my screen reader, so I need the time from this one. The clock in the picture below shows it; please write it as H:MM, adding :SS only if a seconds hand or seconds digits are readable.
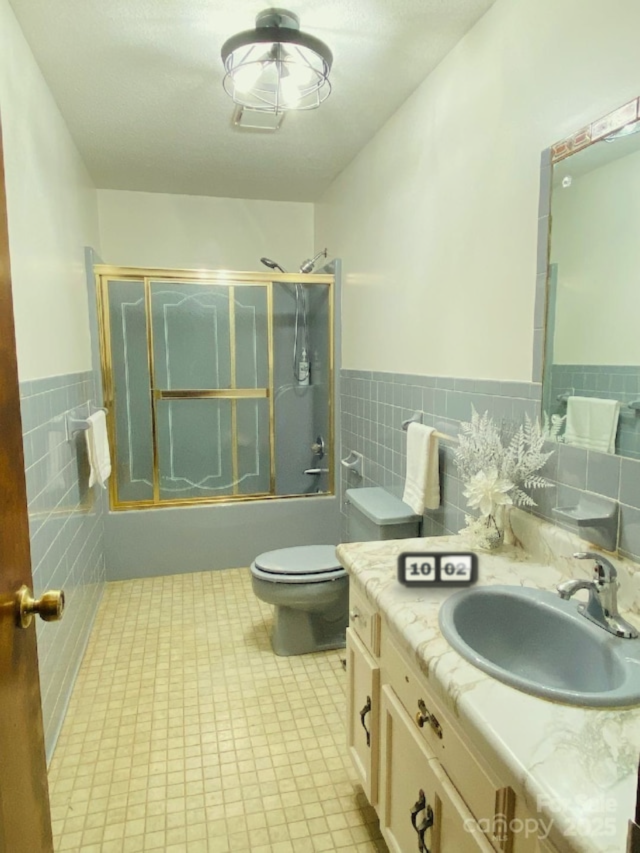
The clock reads 10:02
